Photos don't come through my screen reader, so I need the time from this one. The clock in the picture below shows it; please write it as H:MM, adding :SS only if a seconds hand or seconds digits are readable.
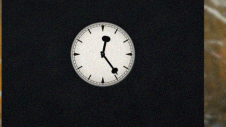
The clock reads 12:24
